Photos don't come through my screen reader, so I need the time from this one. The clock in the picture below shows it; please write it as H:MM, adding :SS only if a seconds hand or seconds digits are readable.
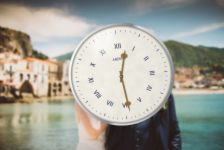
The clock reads 12:29
